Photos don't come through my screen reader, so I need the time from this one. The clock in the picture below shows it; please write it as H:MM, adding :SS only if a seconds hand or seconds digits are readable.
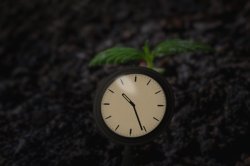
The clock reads 10:26
